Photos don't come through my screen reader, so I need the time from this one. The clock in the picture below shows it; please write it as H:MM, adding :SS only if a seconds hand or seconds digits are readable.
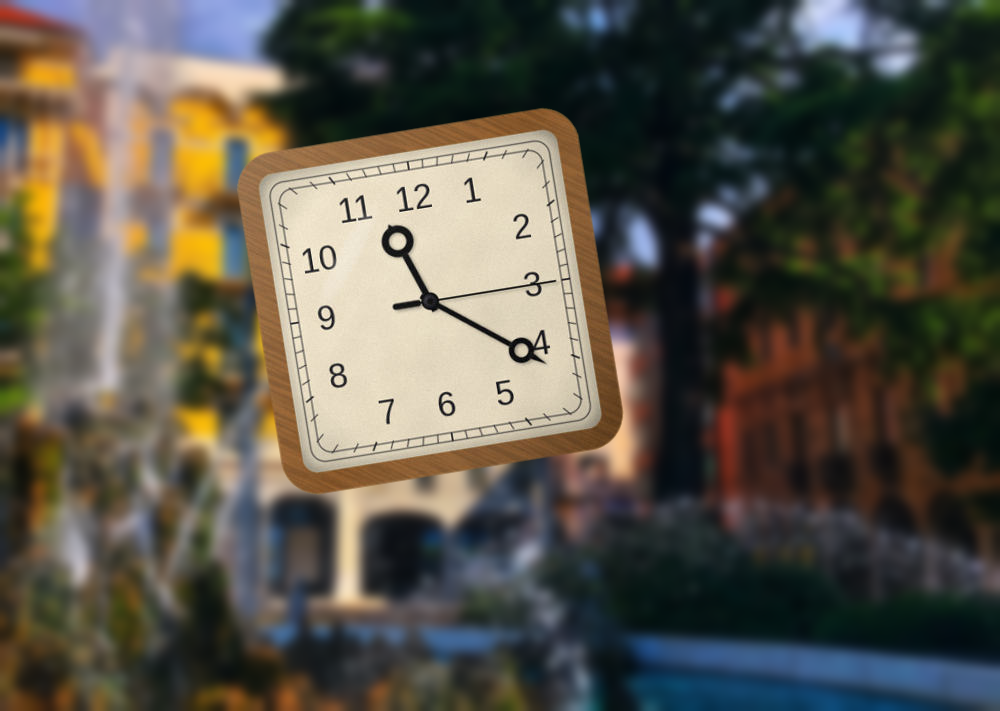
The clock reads 11:21:15
